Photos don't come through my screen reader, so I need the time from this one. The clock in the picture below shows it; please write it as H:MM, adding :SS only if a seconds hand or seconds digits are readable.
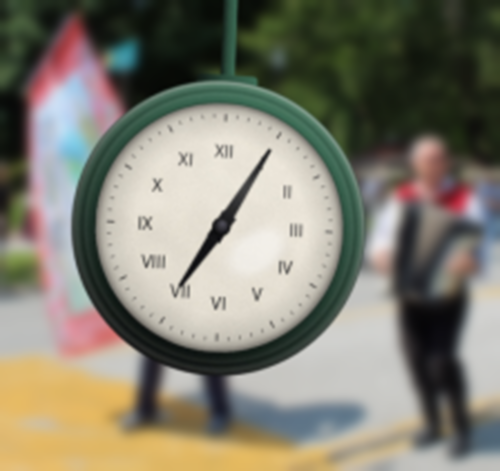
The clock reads 7:05
